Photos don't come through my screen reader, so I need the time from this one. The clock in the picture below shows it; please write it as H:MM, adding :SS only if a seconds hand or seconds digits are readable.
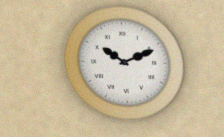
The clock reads 10:11
